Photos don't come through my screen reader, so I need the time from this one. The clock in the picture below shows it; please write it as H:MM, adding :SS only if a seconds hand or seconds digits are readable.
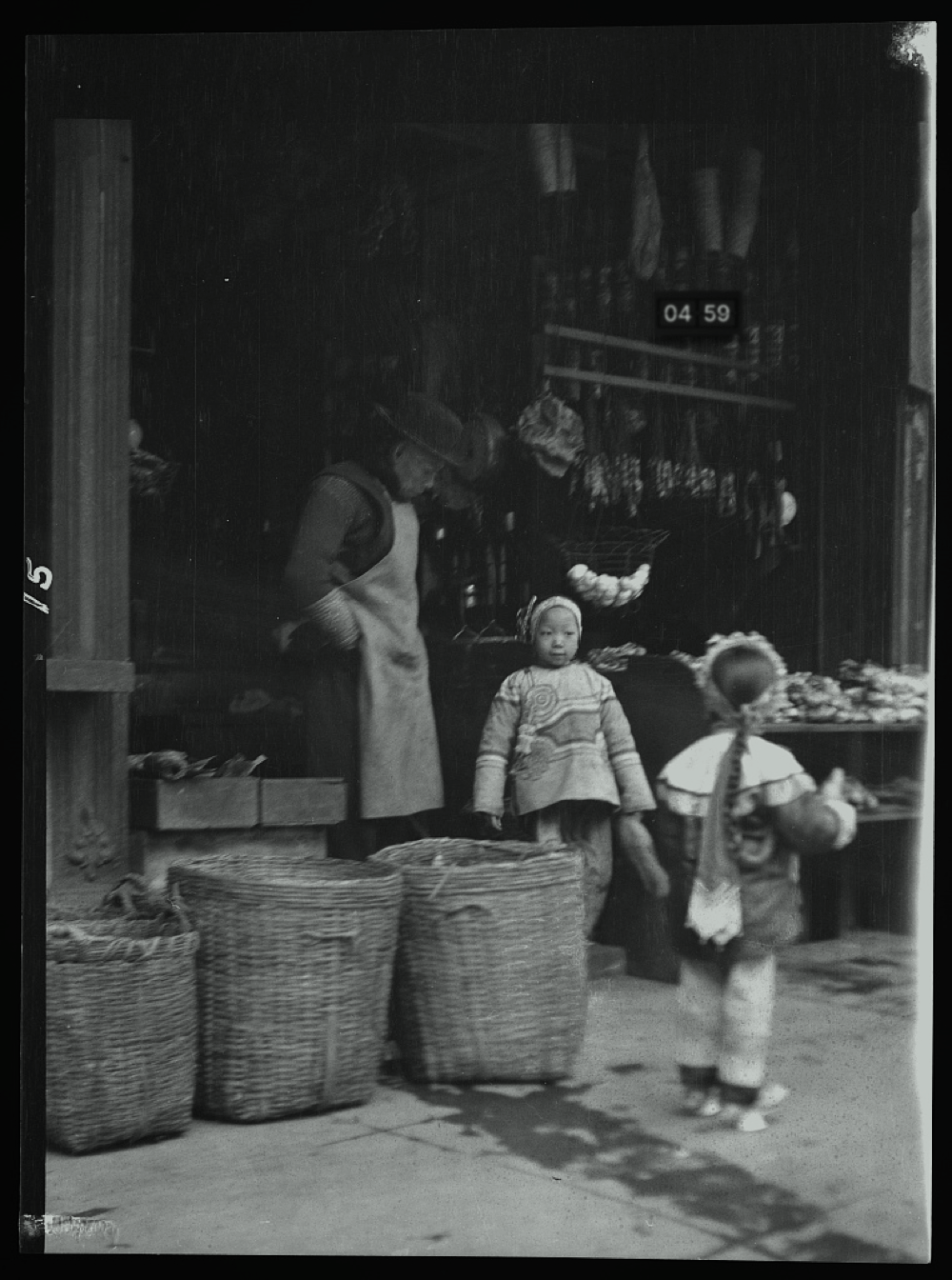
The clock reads 4:59
